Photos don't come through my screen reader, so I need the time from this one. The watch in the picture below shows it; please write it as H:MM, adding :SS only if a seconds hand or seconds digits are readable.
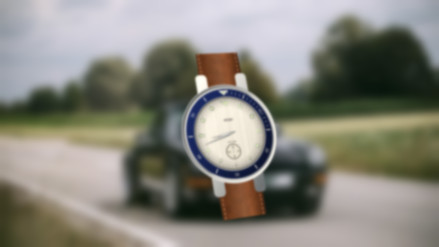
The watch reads 8:42
